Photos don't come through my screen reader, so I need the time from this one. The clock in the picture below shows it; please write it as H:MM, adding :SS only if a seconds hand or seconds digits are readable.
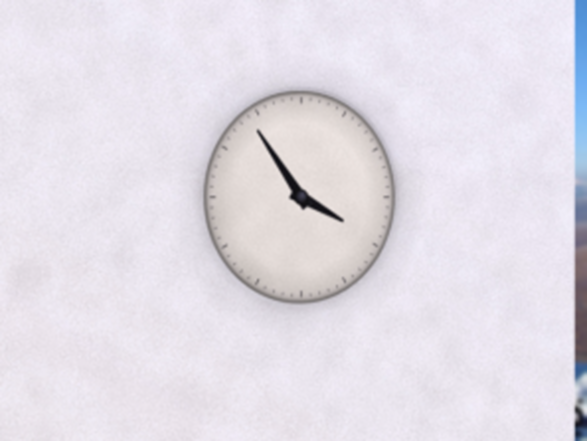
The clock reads 3:54
